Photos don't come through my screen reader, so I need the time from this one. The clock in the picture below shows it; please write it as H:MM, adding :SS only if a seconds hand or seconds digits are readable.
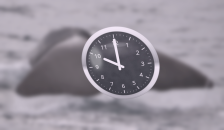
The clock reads 10:00
